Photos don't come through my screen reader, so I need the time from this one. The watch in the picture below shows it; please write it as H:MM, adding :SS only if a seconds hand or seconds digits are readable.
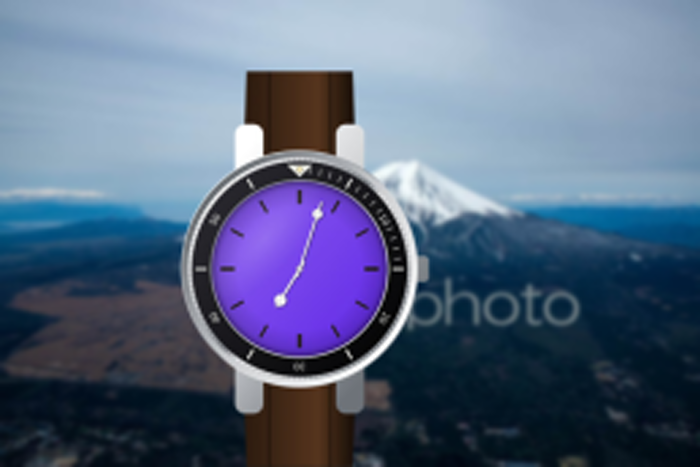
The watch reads 7:03
